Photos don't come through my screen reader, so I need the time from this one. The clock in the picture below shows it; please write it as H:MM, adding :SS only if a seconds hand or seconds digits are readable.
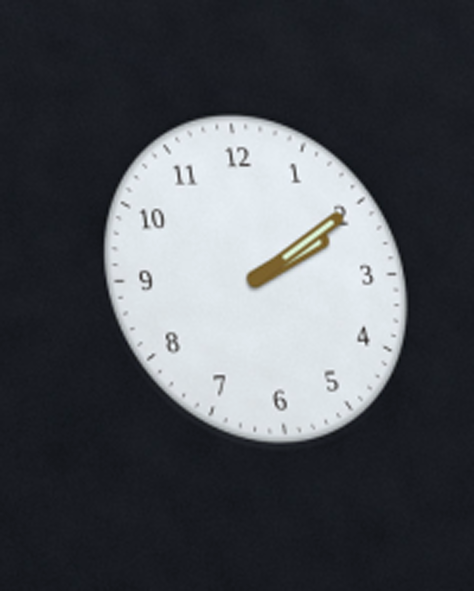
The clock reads 2:10
